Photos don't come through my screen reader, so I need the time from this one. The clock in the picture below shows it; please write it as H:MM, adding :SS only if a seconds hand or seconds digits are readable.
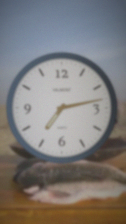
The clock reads 7:13
